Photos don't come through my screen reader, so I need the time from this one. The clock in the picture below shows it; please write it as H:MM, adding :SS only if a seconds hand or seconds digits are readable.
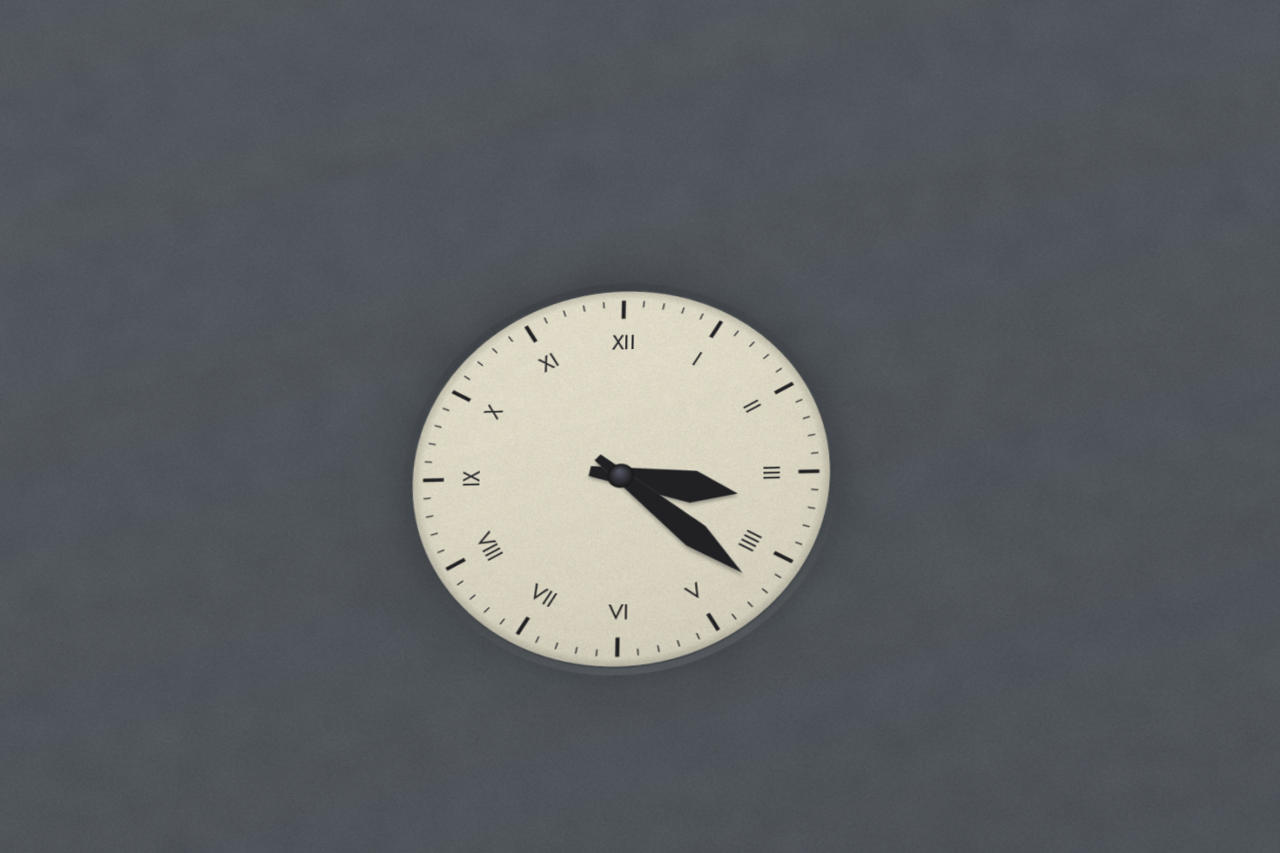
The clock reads 3:22
